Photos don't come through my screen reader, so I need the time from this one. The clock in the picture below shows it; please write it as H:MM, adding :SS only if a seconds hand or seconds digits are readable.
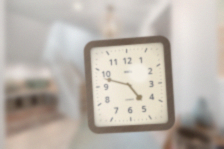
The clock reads 4:48
